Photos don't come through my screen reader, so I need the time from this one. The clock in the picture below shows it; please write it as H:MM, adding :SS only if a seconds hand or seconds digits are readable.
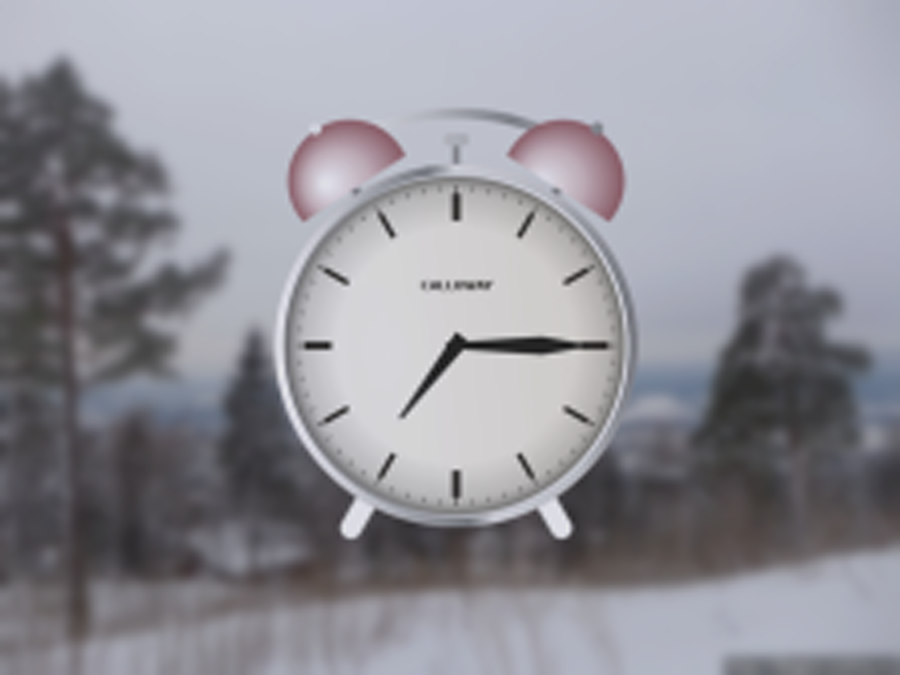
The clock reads 7:15
